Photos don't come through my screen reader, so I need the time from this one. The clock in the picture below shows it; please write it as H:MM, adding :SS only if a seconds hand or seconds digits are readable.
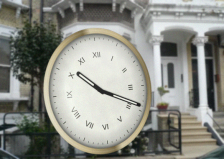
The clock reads 10:19
